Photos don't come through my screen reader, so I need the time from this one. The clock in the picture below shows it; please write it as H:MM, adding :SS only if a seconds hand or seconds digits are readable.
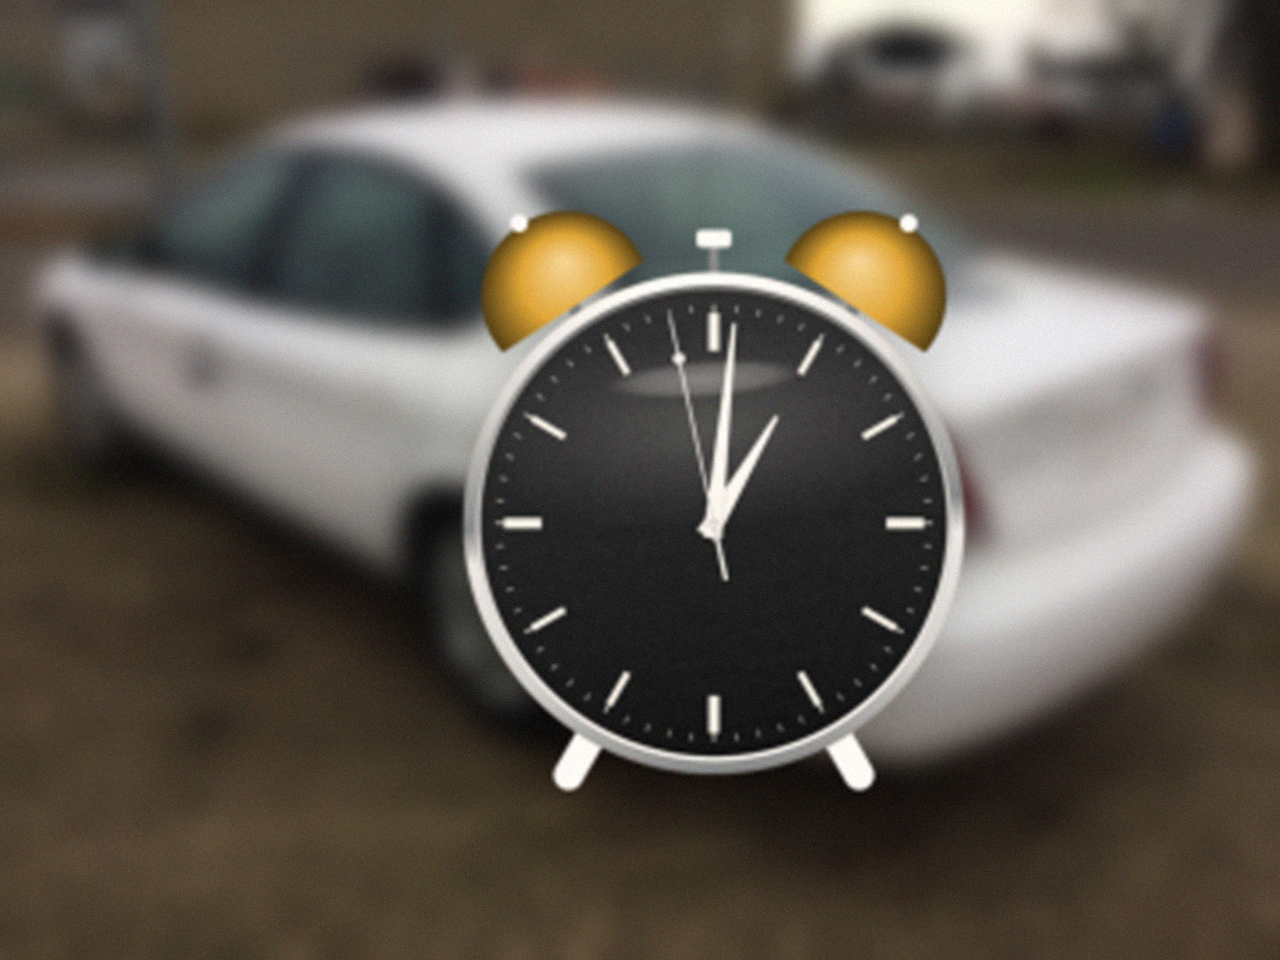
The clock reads 1:00:58
